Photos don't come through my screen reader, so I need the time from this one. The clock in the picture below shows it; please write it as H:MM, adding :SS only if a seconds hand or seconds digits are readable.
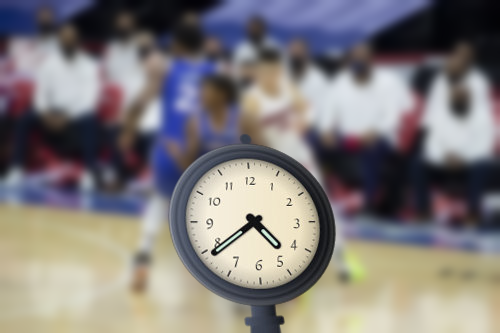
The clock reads 4:39
